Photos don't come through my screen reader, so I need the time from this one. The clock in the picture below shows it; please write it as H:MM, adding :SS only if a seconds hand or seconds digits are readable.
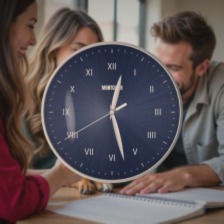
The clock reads 12:27:40
